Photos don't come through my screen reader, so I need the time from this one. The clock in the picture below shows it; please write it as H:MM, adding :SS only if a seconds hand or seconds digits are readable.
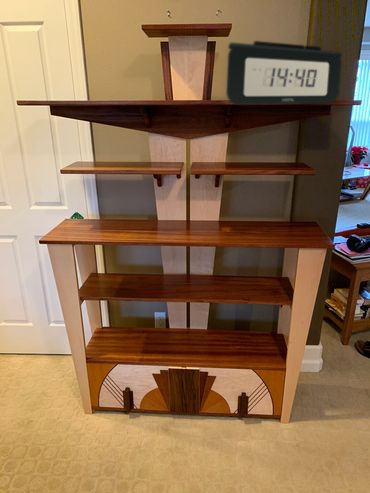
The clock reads 14:40
